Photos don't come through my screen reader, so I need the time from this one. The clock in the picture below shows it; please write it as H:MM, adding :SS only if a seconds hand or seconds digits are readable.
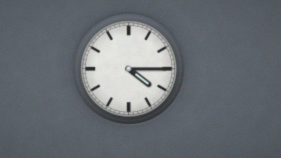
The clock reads 4:15
